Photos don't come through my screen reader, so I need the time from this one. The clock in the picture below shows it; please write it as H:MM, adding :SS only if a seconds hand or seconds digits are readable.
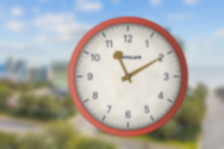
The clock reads 11:10
